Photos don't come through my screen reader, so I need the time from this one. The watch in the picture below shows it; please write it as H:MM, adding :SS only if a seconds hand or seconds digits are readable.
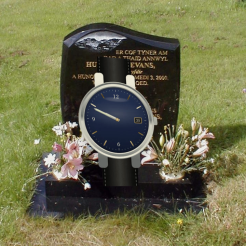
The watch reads 9:49
